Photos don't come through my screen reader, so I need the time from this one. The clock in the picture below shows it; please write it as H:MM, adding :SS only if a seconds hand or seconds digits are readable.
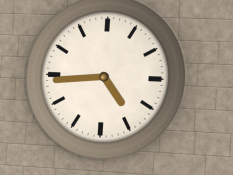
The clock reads 4:44
